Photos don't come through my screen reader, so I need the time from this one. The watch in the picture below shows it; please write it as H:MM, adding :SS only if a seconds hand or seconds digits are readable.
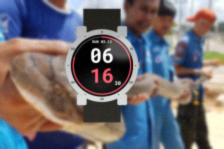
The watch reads 6:16
